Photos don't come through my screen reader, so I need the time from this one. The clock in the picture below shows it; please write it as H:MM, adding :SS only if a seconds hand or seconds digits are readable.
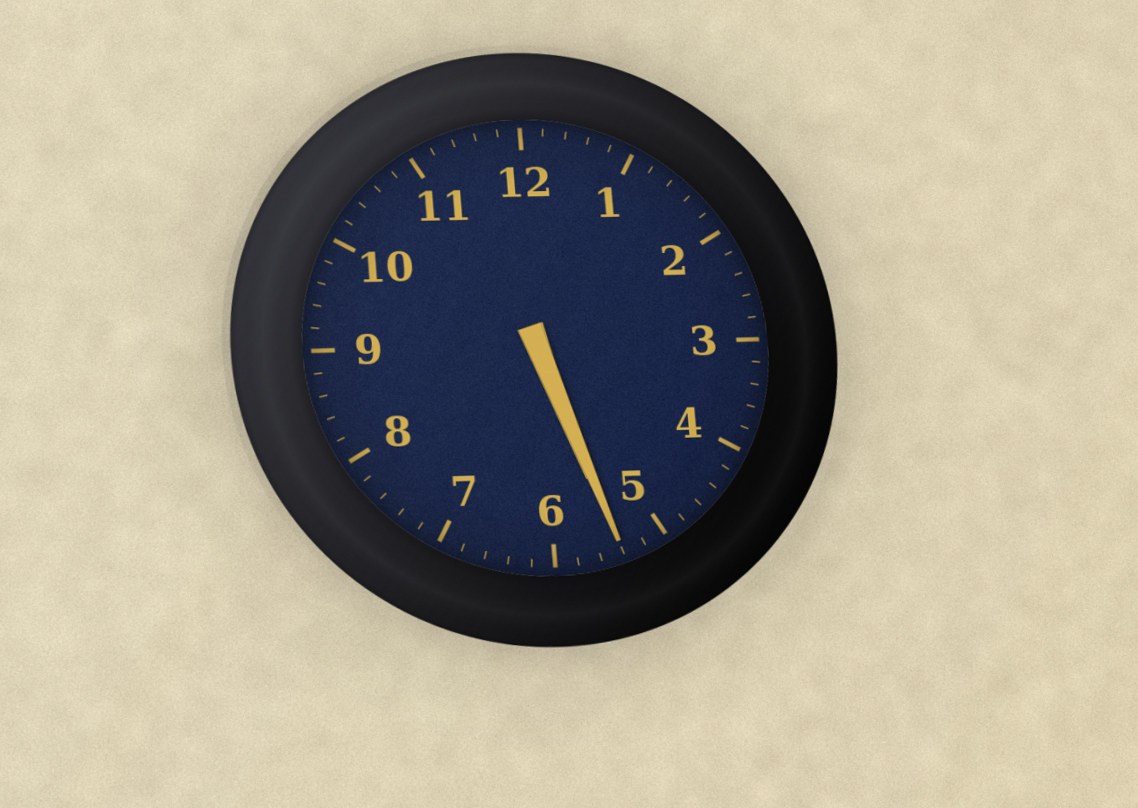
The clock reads 5:27
